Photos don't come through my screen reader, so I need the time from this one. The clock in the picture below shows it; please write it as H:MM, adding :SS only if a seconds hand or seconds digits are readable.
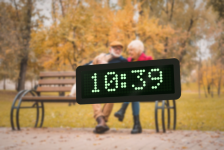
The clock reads 10:39
